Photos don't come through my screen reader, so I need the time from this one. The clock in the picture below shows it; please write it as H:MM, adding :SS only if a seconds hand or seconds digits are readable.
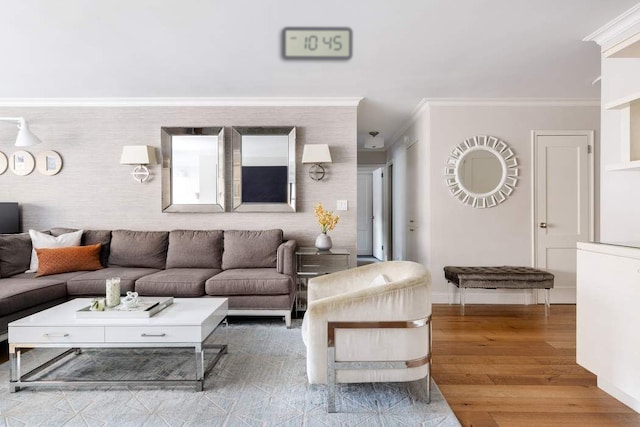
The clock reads 10:45
